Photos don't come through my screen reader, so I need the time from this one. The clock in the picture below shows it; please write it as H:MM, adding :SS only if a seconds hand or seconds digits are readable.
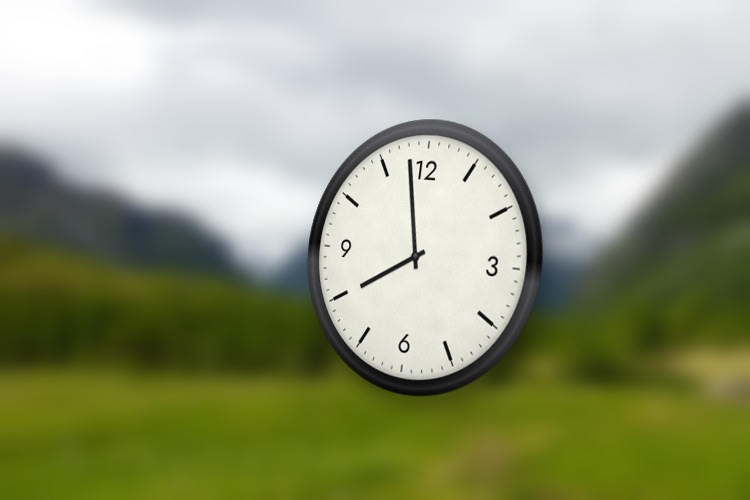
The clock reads 7:58
